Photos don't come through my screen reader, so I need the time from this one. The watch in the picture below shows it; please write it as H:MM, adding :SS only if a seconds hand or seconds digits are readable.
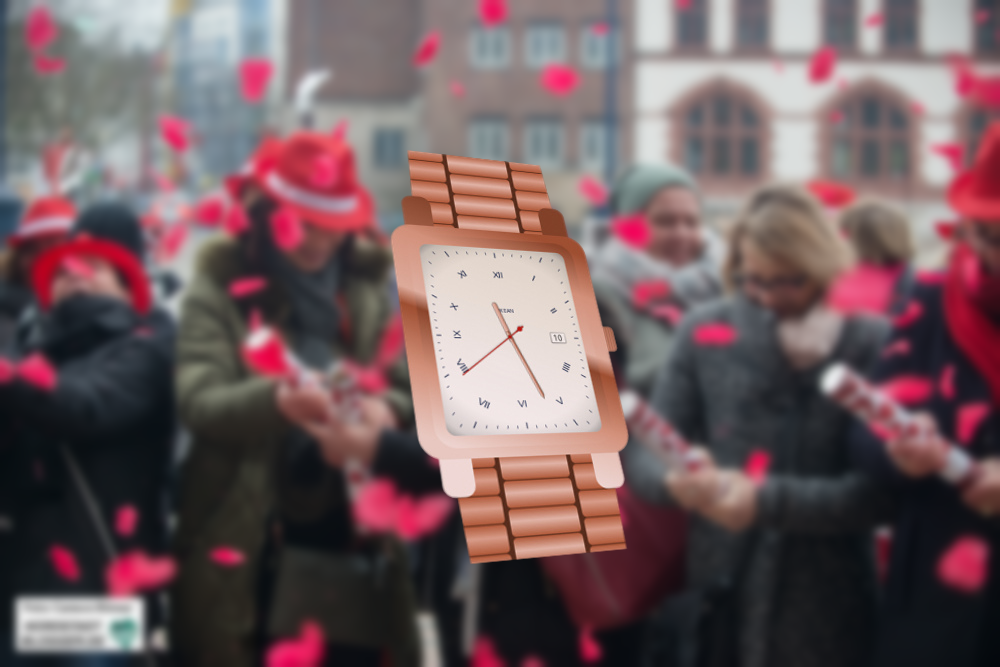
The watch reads 11:26:39
